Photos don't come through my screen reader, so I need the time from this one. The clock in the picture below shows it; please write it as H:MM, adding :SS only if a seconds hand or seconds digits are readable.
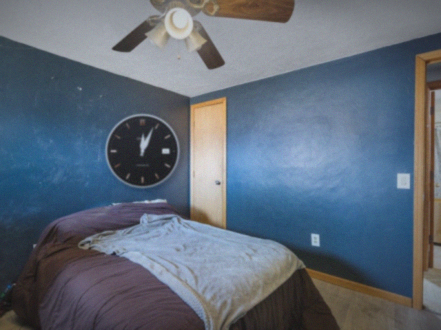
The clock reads 12:04
